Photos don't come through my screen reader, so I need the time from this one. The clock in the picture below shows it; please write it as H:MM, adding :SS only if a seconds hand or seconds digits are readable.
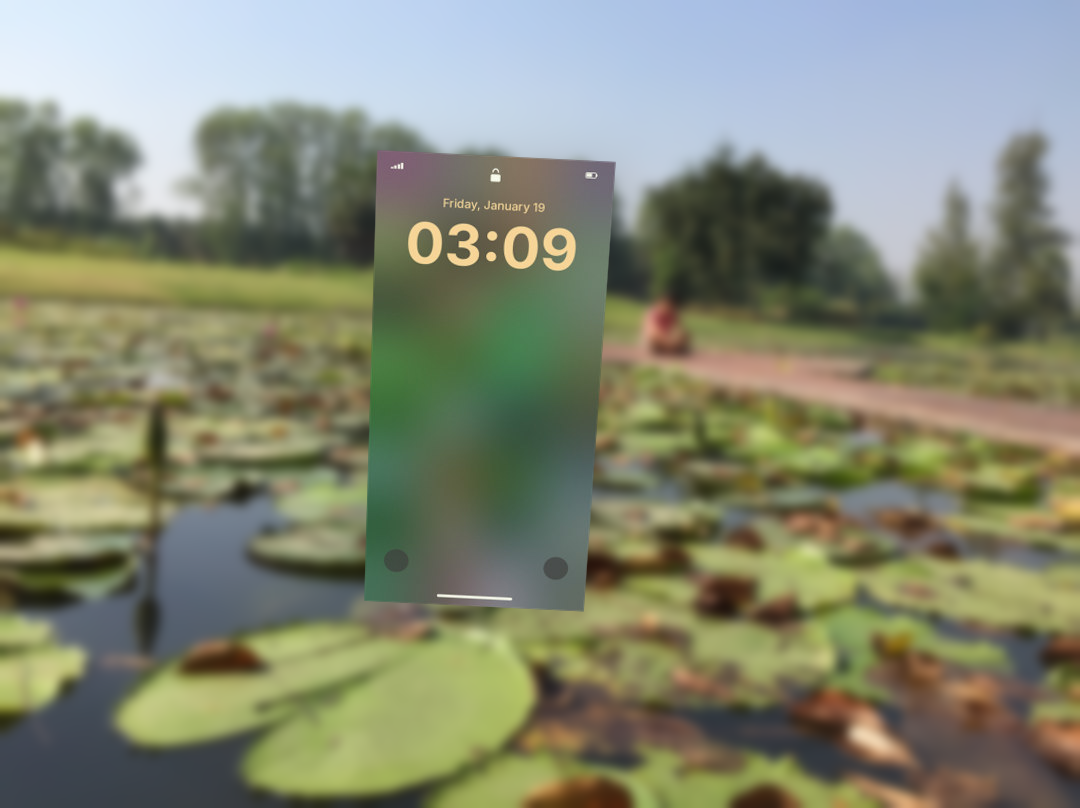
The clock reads 3:09
